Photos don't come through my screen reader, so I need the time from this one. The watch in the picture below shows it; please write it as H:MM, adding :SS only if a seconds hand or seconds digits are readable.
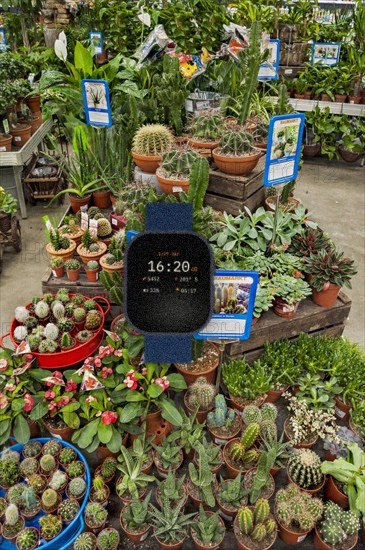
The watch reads 16:20
